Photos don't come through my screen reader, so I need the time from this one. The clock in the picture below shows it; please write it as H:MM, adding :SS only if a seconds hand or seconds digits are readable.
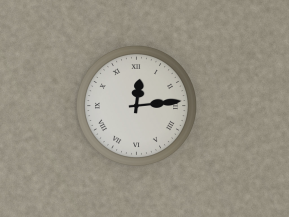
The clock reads 12:14
